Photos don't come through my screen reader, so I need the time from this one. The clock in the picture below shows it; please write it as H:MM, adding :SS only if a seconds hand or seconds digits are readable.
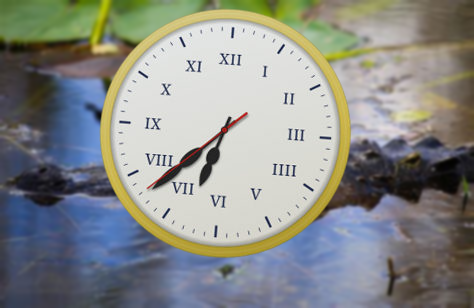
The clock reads 6:37:38
